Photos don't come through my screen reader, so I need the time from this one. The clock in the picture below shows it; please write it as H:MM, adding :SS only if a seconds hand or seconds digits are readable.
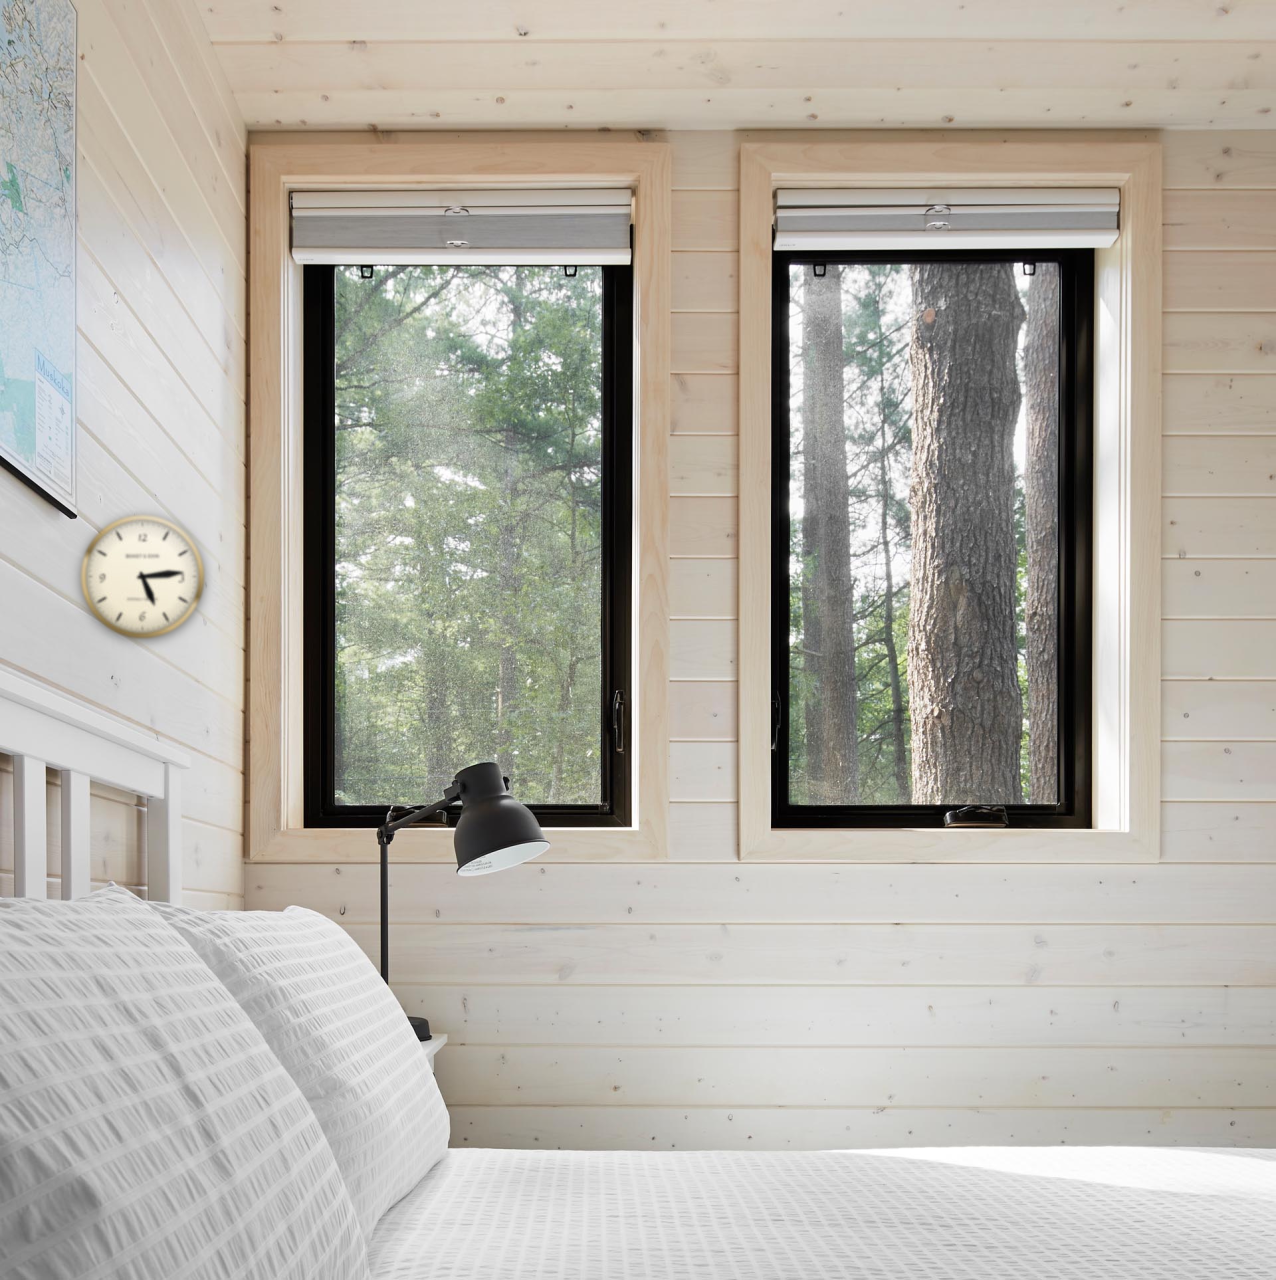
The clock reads 5:14
